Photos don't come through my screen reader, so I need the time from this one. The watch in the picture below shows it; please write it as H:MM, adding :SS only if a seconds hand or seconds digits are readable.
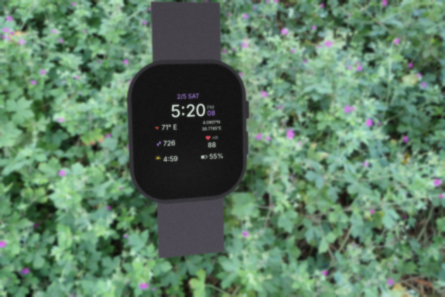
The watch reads 5:20
